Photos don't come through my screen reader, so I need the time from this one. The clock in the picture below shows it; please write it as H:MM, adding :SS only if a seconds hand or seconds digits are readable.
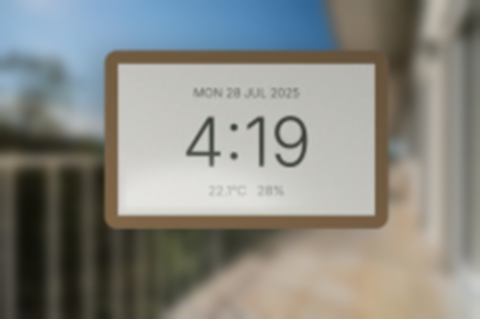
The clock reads 4:19
